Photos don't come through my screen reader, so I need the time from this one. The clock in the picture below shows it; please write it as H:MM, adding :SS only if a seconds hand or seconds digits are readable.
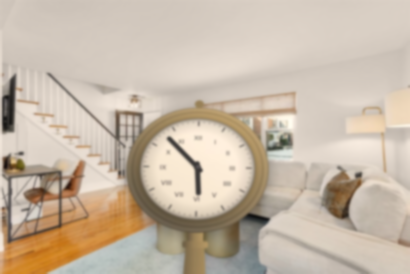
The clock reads 5:53
